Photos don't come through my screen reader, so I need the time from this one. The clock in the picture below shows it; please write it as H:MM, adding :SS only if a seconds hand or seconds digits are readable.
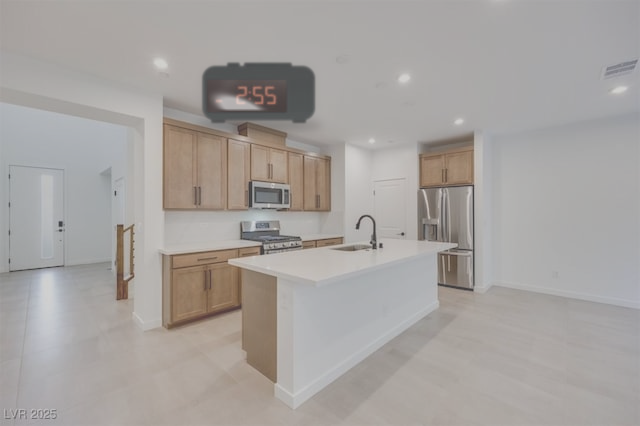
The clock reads 2:55
